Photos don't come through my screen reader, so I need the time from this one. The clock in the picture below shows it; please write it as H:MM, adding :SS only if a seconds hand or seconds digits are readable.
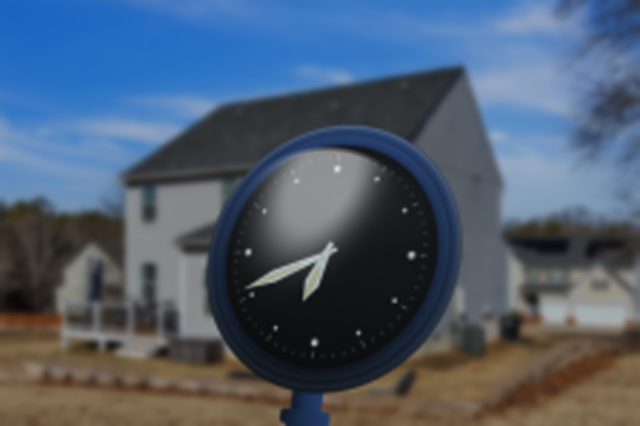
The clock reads 6:41
